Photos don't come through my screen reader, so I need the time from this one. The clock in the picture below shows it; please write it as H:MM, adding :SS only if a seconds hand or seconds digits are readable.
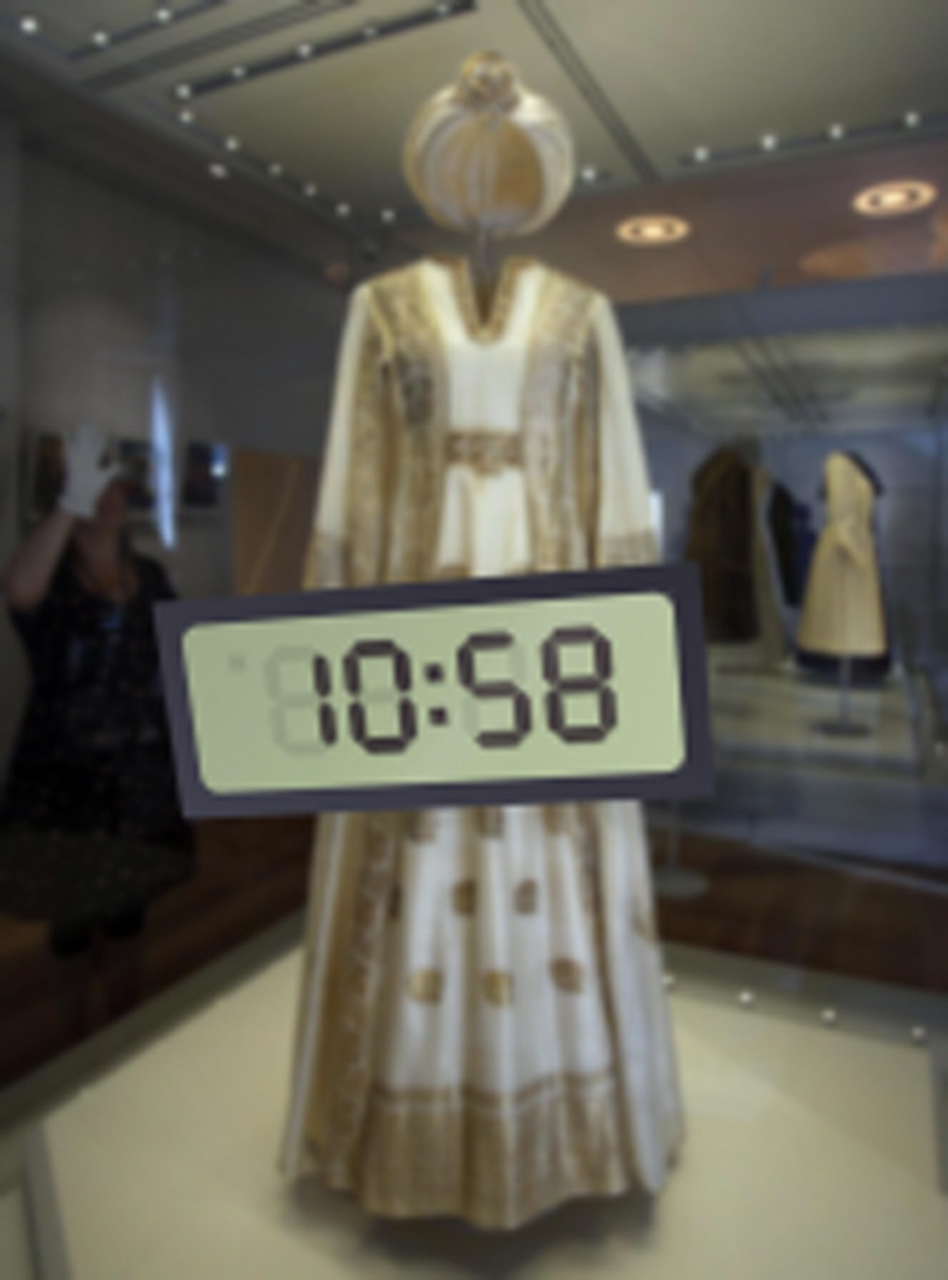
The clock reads 10:58
